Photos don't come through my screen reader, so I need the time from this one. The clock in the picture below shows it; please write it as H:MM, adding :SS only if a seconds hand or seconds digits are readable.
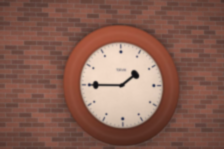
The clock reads 1:45
